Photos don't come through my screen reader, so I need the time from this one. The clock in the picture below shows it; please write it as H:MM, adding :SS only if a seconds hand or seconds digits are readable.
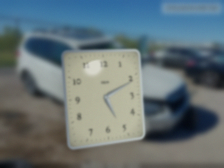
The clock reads 5:11
